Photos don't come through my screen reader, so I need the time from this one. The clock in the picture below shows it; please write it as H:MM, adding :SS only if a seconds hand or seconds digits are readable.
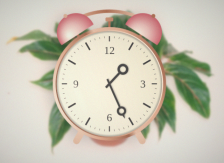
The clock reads 1:26
